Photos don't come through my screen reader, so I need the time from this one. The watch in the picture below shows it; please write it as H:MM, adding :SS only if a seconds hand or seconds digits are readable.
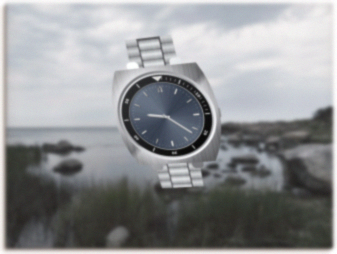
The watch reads 9:22
